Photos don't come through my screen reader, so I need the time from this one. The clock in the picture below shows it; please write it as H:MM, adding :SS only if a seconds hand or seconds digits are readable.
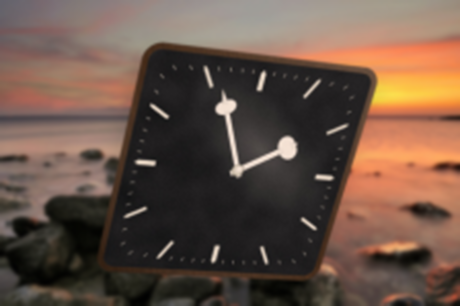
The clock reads 1:56
